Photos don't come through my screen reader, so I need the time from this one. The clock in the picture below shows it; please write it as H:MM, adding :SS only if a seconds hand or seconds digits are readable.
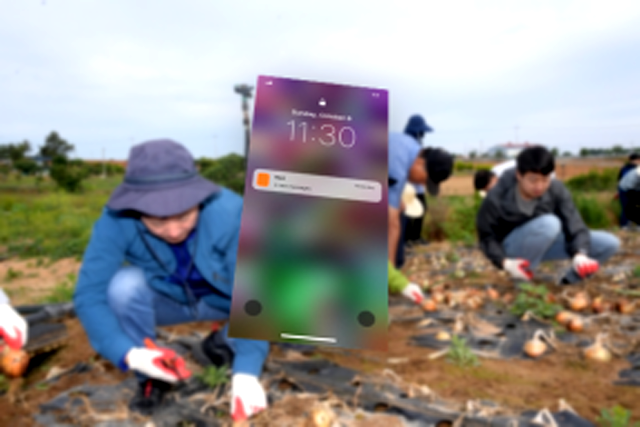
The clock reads 11:30
